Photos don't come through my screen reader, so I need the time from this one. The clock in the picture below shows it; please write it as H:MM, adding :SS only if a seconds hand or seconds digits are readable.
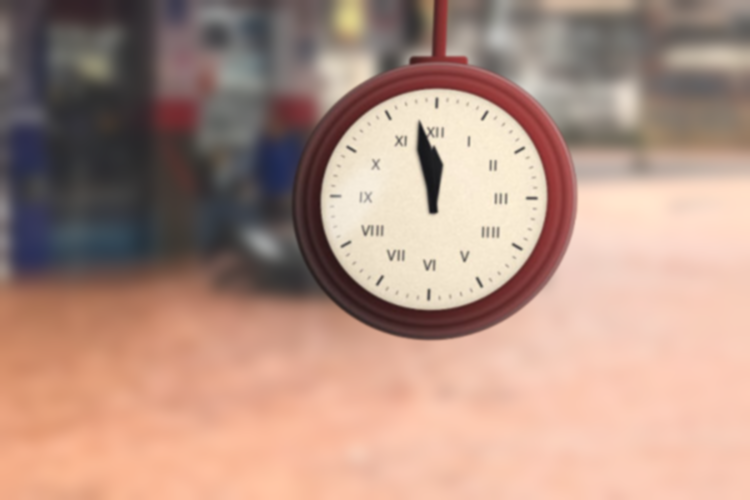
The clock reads 11:58
